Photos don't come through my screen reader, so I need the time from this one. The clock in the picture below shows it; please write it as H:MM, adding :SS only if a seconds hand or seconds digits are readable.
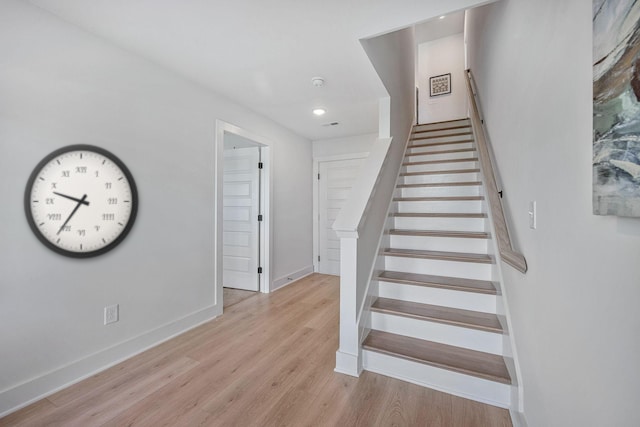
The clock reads 9:36
